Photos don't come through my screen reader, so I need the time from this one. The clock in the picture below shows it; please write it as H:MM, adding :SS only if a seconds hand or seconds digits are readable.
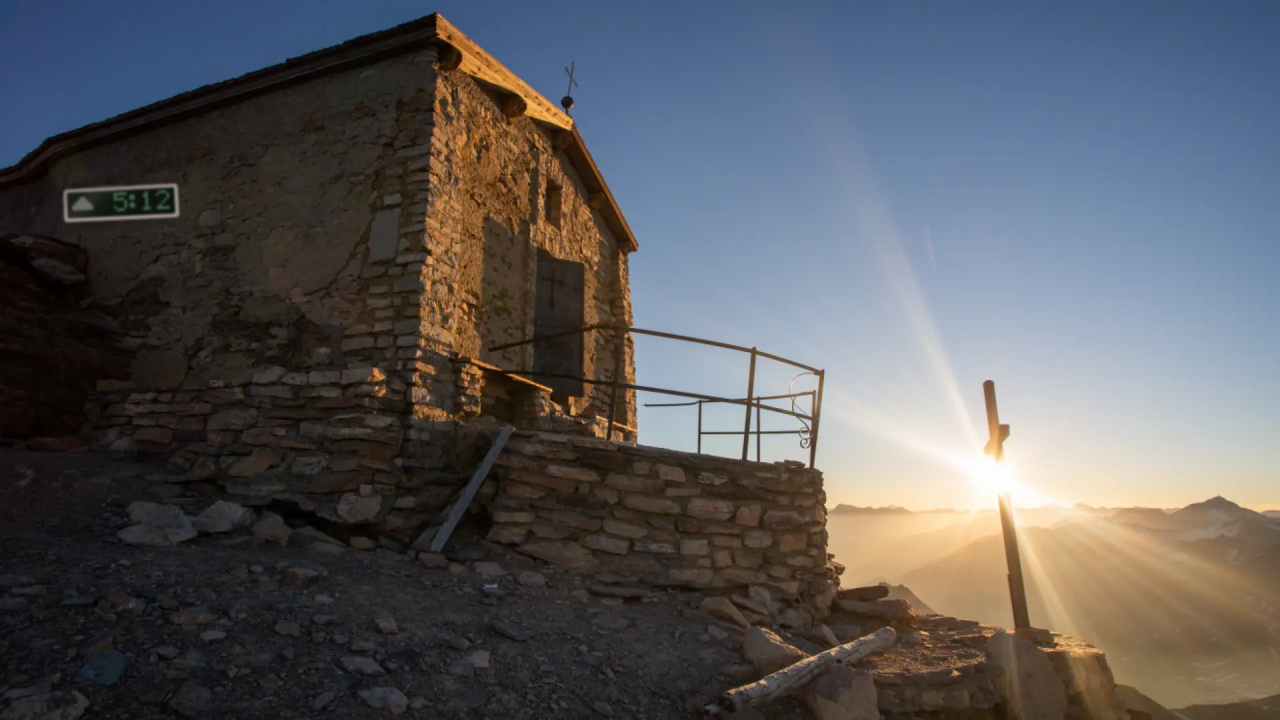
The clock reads 5:12
